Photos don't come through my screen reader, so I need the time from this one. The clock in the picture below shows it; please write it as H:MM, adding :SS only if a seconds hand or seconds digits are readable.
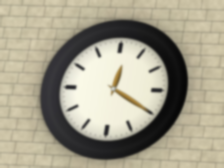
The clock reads 12:20
